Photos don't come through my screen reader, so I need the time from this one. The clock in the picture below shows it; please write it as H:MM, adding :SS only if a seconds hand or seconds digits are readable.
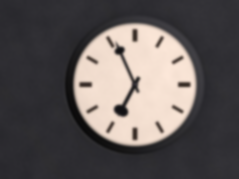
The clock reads 6:56
